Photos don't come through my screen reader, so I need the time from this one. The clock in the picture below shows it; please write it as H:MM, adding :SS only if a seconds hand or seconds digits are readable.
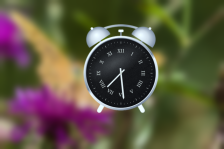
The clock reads 7:29
